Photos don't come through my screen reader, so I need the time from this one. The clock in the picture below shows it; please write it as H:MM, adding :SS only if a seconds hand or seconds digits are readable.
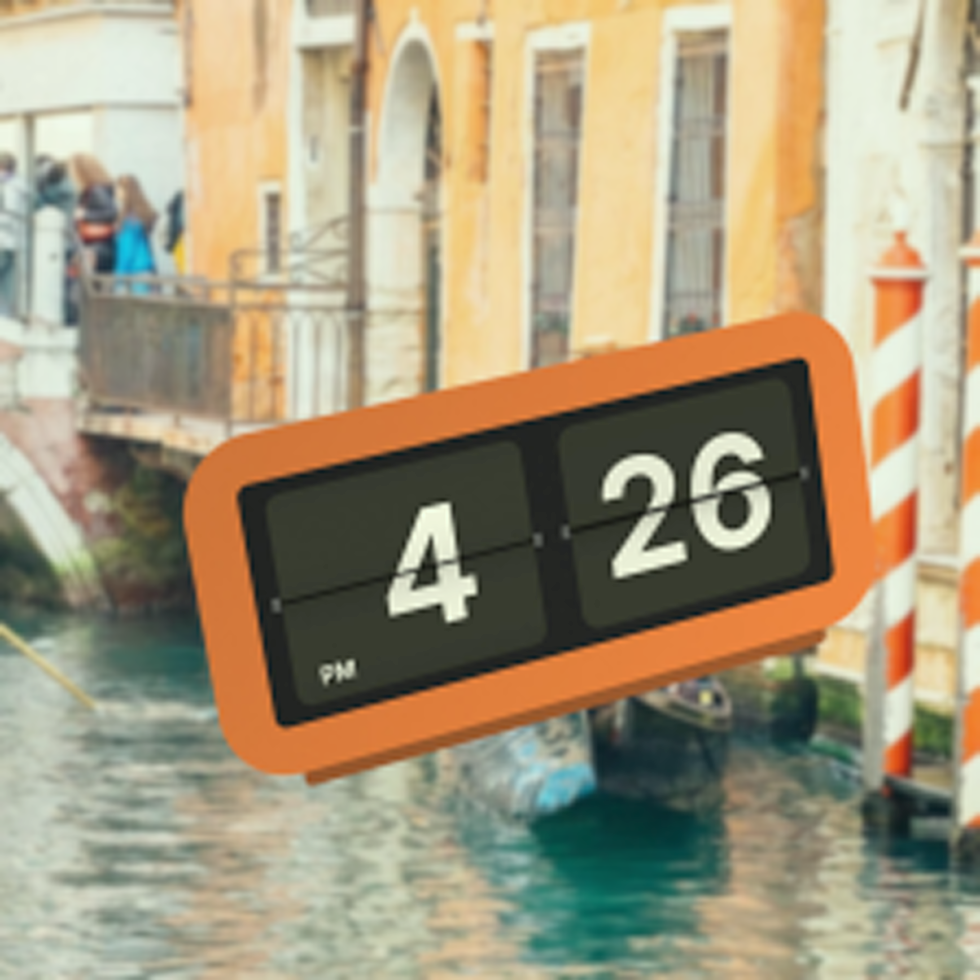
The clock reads 4:26
